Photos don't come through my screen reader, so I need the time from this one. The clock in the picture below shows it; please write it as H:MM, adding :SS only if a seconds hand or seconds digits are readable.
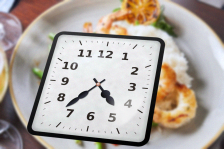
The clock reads 4:37
